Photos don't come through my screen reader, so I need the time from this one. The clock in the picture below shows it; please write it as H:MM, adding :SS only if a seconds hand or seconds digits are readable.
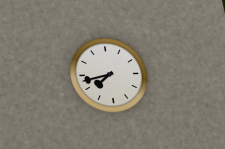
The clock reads 7:43
